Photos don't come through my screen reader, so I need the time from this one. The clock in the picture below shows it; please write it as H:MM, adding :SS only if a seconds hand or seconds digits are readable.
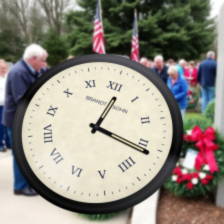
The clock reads 12:16
